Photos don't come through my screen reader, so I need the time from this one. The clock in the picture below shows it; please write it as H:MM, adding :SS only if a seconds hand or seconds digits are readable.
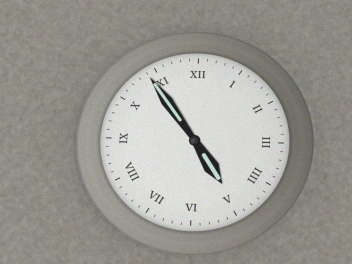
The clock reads 4:54
